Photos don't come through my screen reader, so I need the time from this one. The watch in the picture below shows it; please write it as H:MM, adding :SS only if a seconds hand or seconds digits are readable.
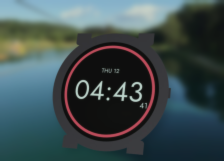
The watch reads 4:43
